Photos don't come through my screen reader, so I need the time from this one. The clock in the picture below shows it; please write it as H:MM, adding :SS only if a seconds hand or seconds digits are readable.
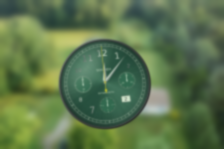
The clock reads 12:07
